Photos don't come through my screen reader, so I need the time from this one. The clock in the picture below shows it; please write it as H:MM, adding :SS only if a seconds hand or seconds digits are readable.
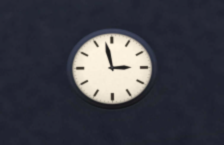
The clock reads 2:58
